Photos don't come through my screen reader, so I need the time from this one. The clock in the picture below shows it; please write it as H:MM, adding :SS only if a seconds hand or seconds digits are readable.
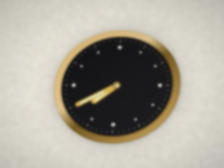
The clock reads 7:40
